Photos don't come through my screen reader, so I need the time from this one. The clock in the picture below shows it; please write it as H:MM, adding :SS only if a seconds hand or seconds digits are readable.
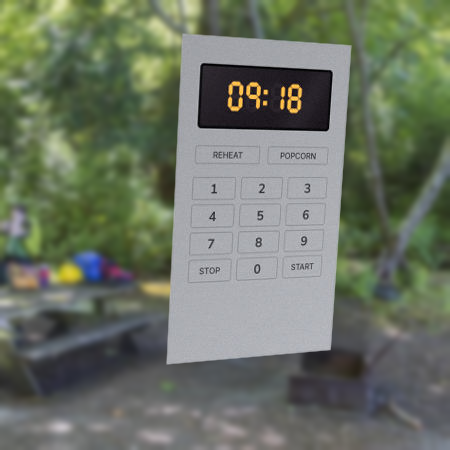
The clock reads 9:18
